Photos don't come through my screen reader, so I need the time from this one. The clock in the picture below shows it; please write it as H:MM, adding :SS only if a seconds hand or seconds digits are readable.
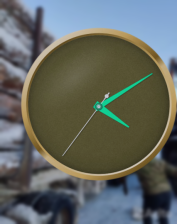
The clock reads 4:09:36
